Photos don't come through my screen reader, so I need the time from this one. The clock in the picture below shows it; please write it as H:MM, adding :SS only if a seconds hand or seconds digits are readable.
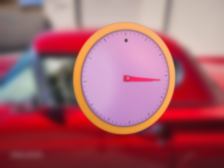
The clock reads 3:16
